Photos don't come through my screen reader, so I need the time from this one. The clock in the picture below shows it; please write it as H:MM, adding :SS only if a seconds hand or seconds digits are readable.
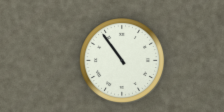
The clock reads 10:54
